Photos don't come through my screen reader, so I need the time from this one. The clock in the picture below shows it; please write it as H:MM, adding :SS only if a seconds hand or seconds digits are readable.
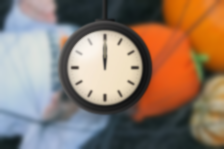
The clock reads 12:00
